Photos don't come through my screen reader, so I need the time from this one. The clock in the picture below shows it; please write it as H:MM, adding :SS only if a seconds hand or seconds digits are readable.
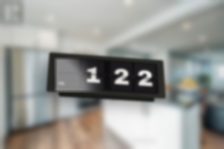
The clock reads 1:22
